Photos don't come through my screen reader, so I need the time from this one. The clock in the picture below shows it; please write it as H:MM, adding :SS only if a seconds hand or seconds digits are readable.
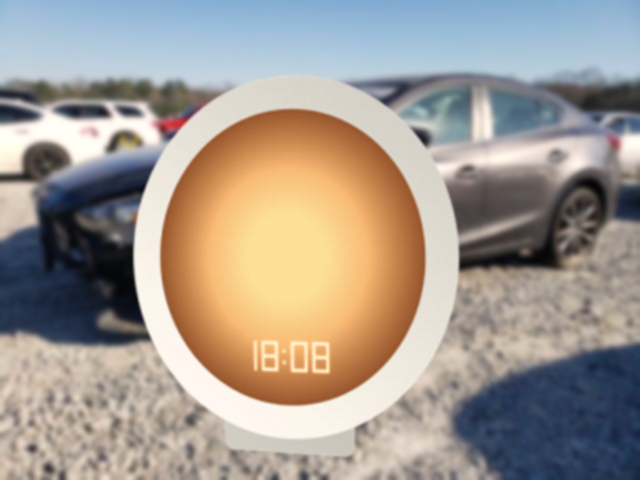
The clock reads 18:08
